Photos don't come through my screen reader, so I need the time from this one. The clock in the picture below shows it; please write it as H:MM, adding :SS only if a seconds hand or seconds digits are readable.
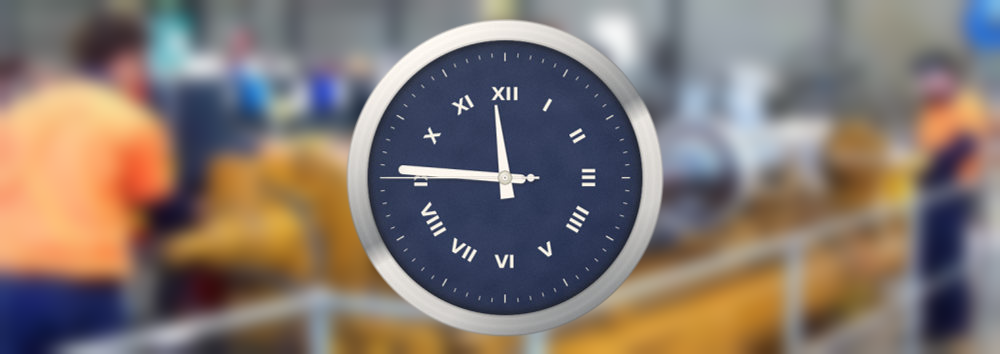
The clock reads 11:45:45
